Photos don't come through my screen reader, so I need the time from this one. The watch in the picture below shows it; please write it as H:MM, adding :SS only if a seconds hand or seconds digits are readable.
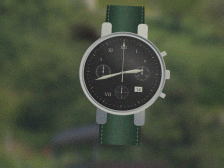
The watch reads 2:42
